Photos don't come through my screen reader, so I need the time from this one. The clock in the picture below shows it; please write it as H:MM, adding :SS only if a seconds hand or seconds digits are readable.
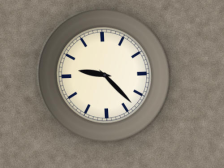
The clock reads 9:23
